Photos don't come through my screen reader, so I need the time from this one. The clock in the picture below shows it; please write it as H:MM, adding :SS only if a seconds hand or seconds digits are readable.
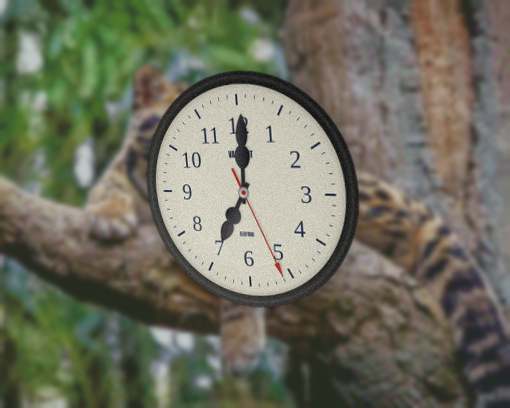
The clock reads 7:00:26
